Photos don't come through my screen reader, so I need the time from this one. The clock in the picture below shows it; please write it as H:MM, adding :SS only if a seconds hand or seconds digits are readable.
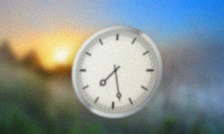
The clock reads 7:28
